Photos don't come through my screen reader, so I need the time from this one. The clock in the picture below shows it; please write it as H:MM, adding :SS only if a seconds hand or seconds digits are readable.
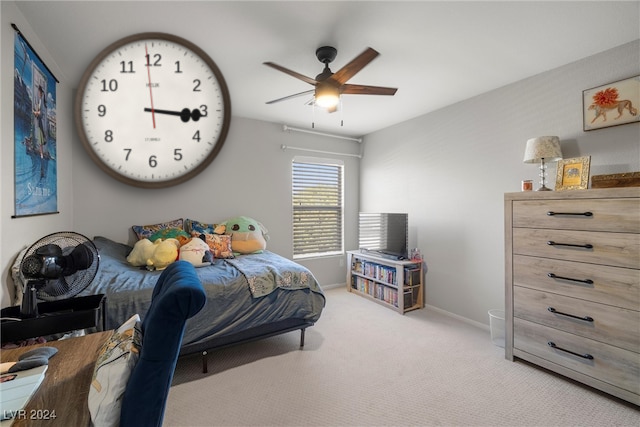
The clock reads 3:15:59
